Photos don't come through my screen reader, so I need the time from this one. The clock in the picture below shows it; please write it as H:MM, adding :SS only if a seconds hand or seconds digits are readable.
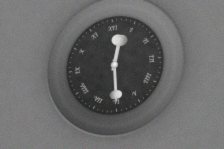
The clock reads 12:30
